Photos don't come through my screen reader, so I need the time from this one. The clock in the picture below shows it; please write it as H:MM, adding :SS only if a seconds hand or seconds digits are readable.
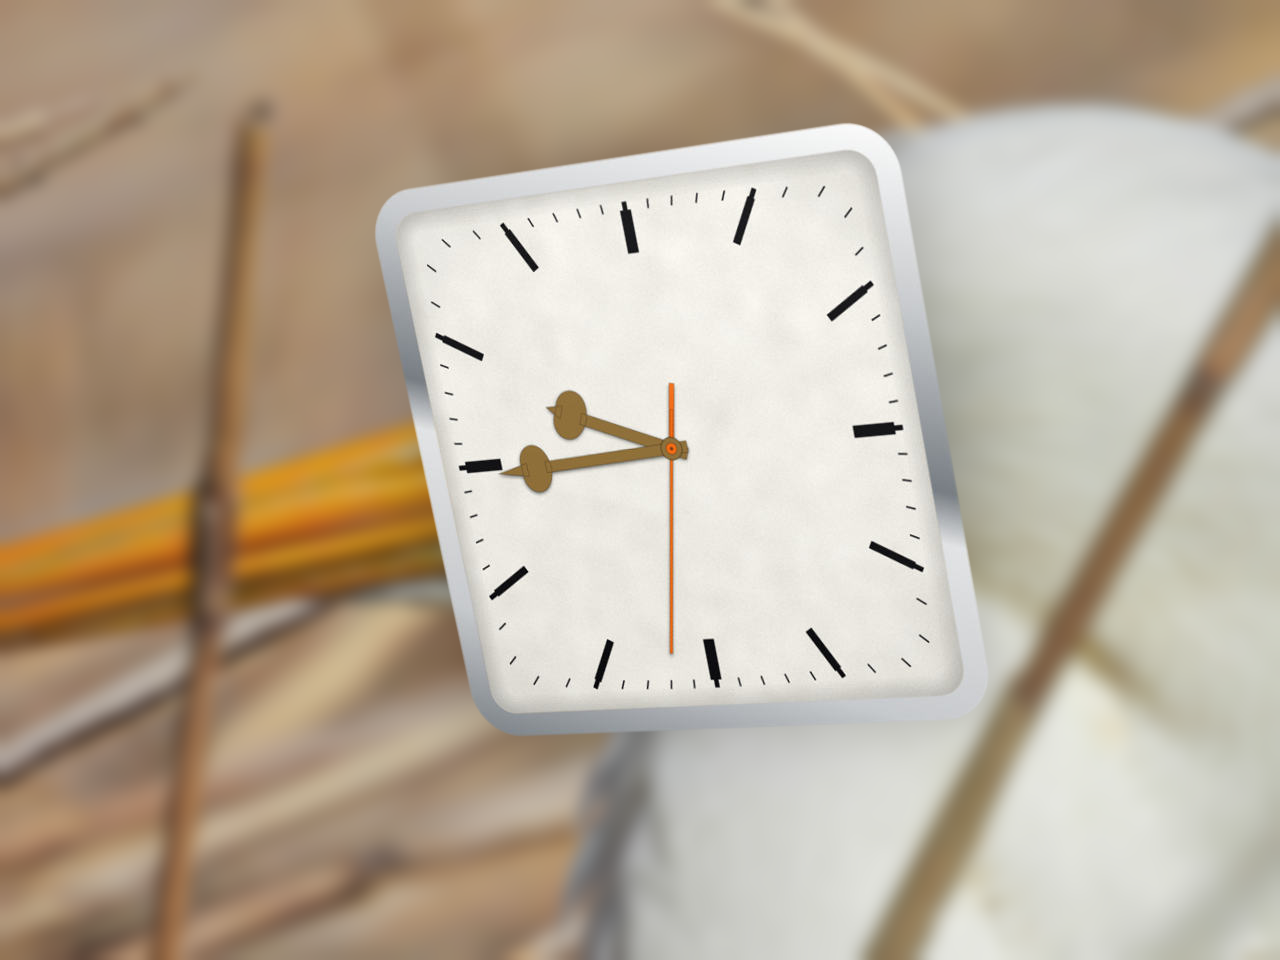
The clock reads 9:44:32
